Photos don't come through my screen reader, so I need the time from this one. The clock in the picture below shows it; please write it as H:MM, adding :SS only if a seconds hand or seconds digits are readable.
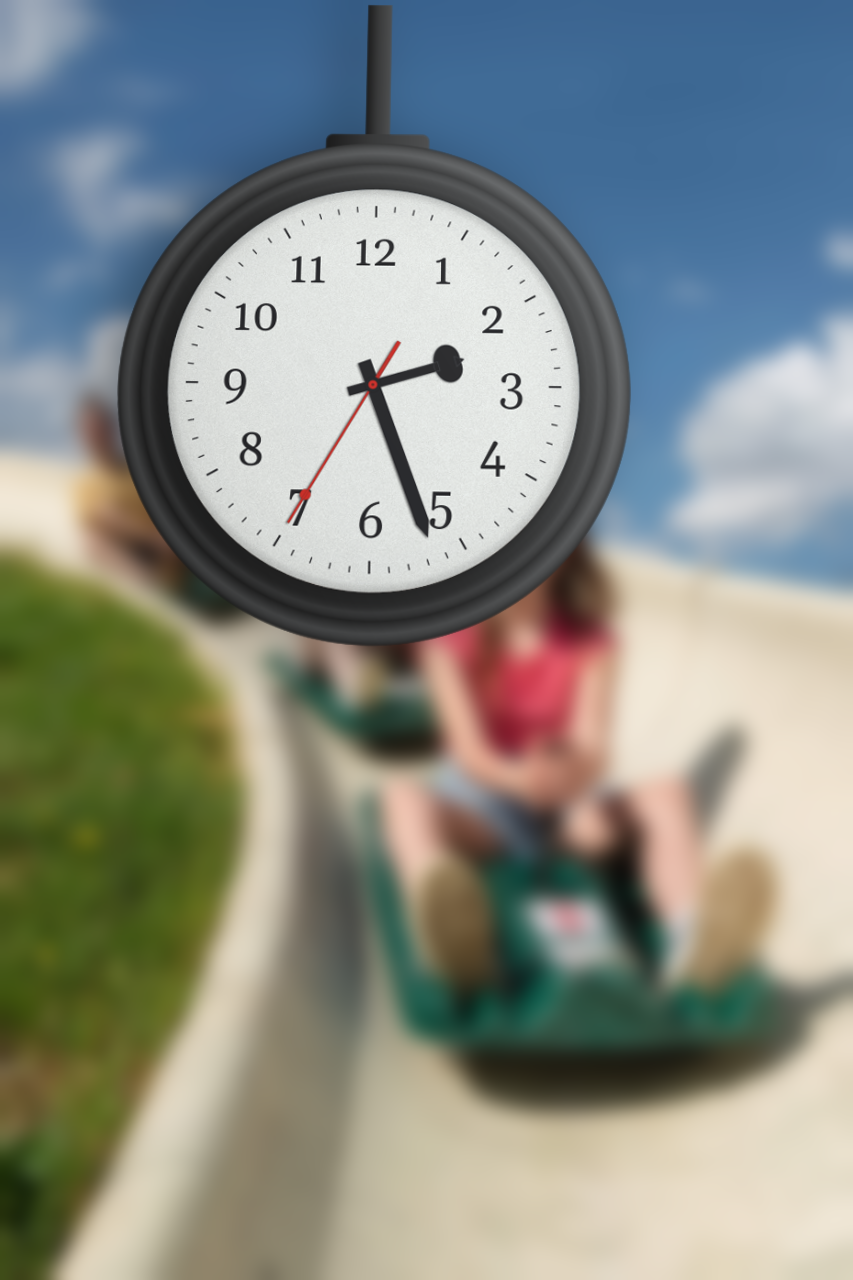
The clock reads 2:26:35
